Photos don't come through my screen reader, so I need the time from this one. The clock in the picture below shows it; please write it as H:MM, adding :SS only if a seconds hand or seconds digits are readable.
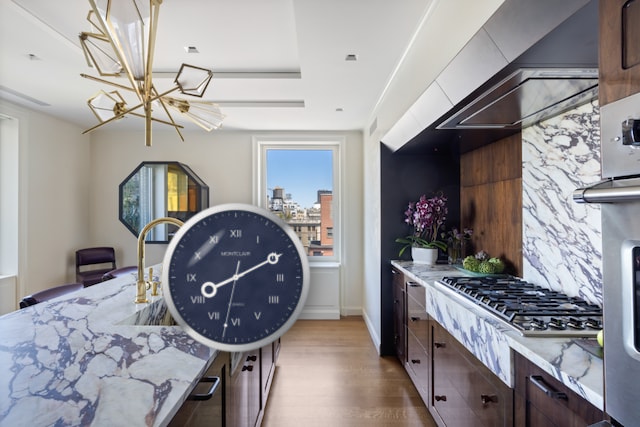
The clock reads 8:10:32
